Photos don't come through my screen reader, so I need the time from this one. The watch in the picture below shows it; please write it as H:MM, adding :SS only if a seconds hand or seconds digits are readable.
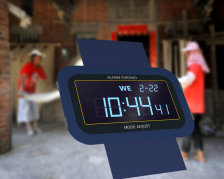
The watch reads 10:44:41
